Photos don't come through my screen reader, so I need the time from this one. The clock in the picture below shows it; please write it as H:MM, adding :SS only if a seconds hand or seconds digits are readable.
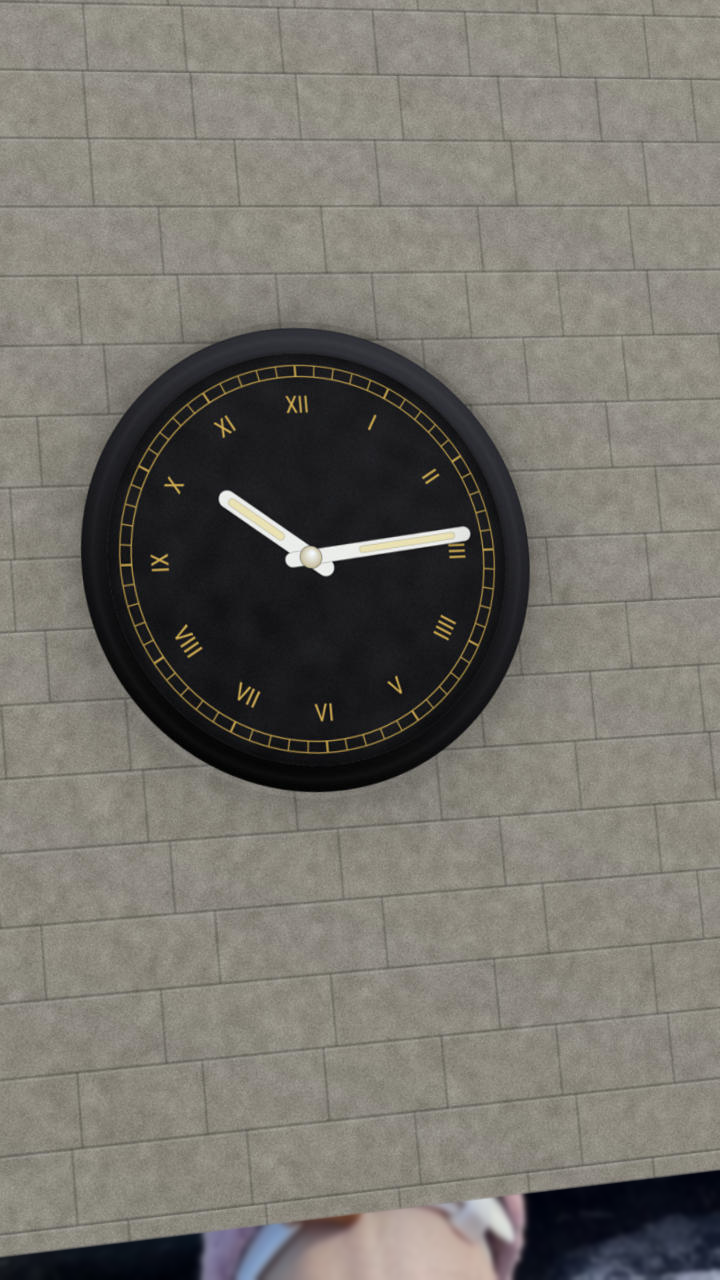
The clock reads 10:14
